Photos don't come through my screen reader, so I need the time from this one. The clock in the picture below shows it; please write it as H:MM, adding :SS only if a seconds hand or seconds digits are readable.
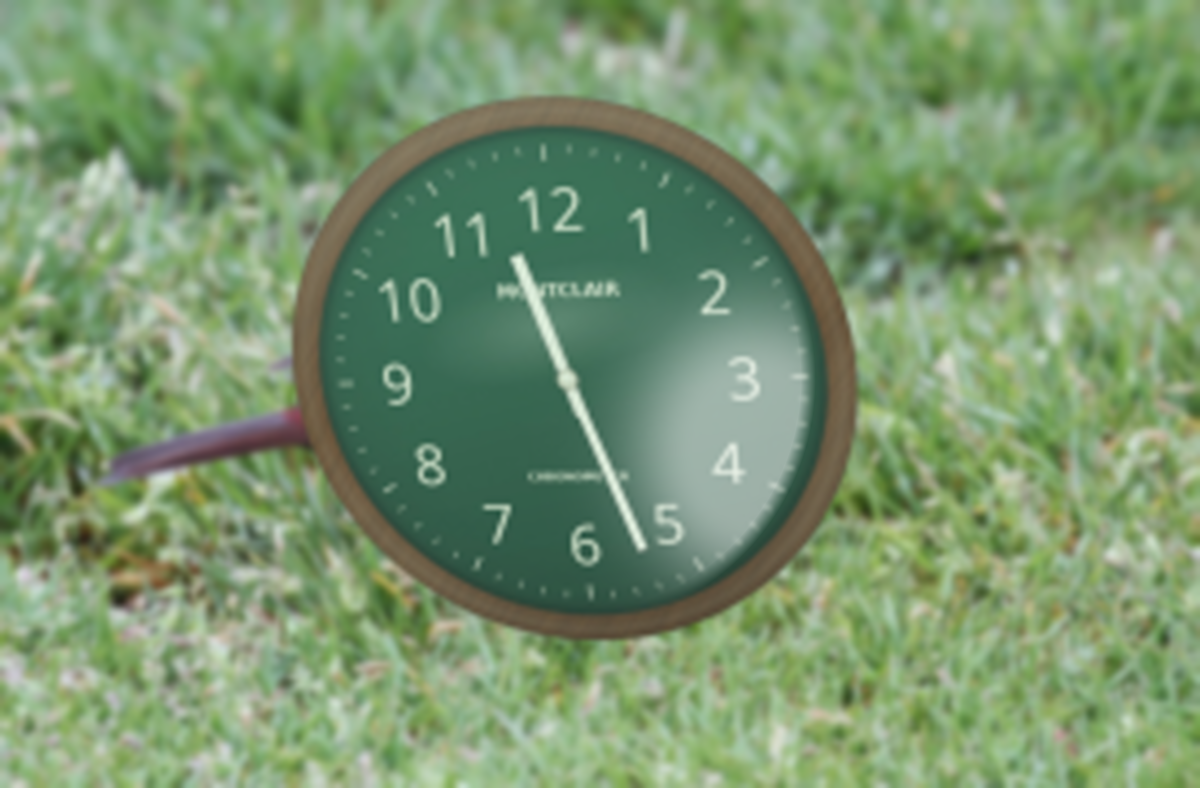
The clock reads 11:27
